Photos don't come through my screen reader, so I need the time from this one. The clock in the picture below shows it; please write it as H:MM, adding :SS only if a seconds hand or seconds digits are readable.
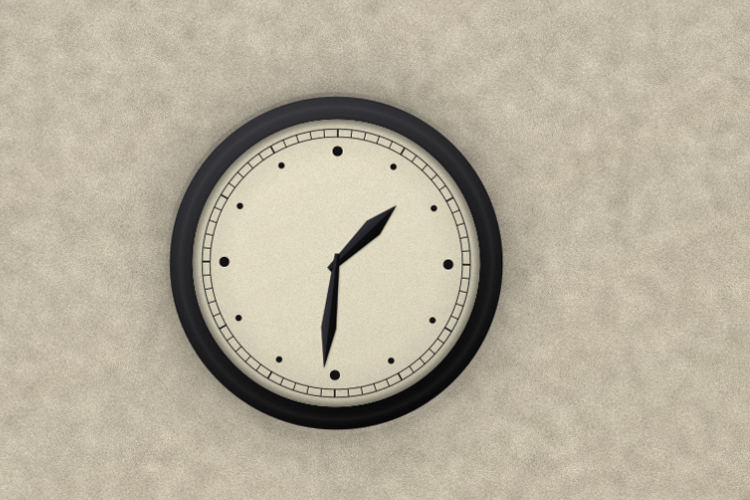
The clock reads 1:31
